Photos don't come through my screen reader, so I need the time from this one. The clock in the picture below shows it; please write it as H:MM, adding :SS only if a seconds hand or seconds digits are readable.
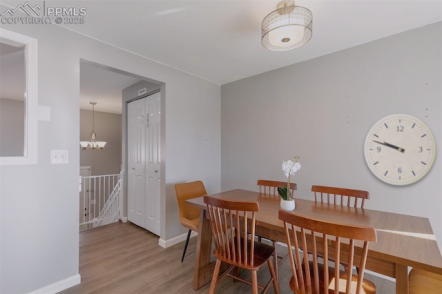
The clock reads 9:48
